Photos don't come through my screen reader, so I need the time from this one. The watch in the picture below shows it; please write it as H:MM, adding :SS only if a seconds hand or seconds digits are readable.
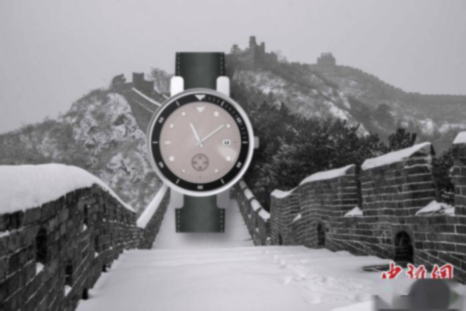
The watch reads 11:09
